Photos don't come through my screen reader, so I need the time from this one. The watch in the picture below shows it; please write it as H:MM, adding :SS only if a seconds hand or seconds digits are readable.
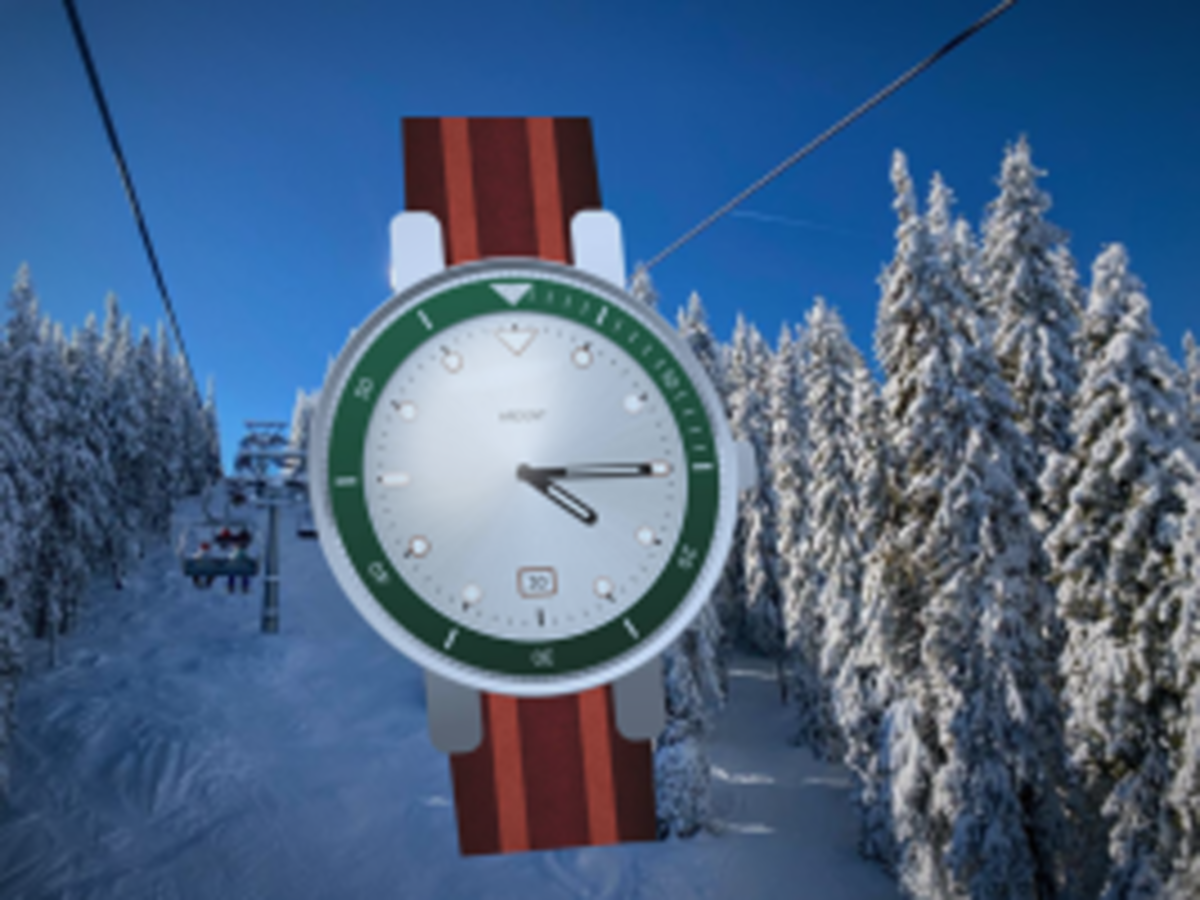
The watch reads 4:15
